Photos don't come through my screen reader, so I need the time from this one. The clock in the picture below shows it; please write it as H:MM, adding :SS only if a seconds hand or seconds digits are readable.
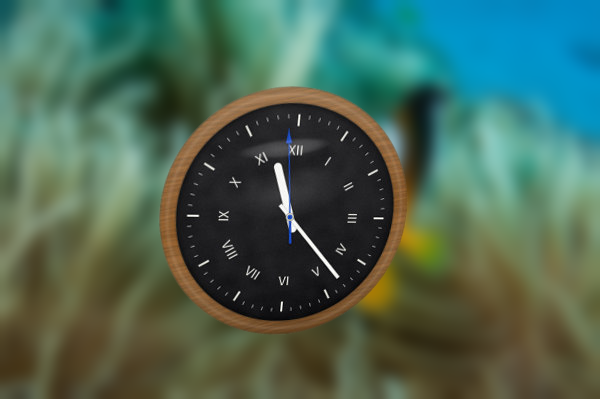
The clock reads 11:22:59
